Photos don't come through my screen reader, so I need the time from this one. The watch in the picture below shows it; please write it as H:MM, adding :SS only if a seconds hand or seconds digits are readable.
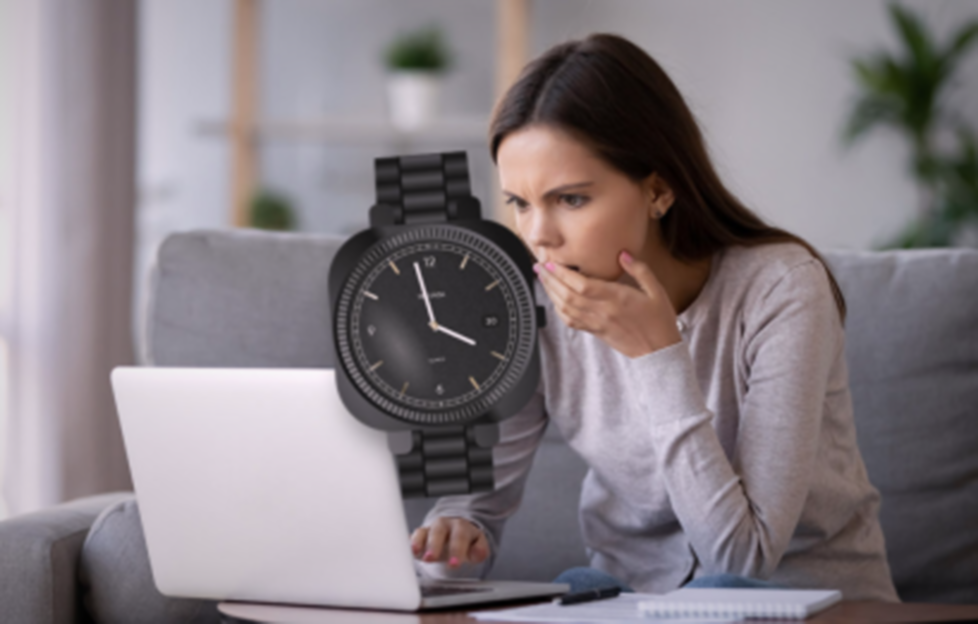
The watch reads 3:58
